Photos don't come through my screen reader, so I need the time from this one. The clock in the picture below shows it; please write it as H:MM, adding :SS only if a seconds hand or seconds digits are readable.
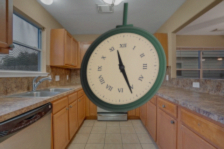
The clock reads 11:26
